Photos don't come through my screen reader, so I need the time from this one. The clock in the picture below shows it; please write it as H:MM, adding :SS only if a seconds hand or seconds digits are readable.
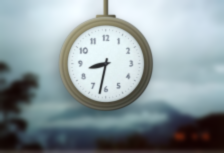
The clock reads 8:32
